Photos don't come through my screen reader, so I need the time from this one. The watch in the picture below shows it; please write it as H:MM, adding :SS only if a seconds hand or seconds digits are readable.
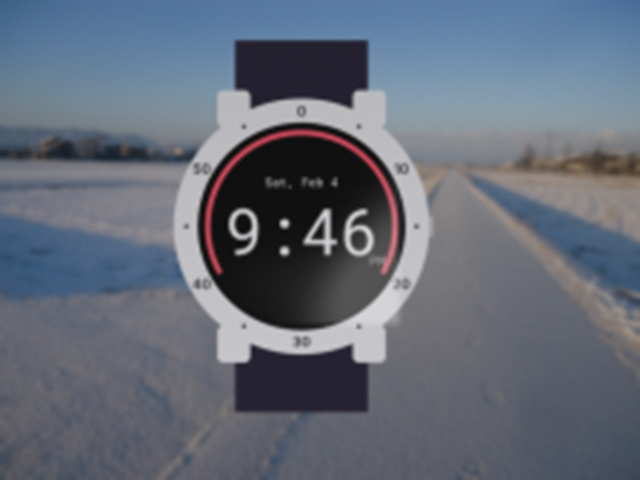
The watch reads 9:46
